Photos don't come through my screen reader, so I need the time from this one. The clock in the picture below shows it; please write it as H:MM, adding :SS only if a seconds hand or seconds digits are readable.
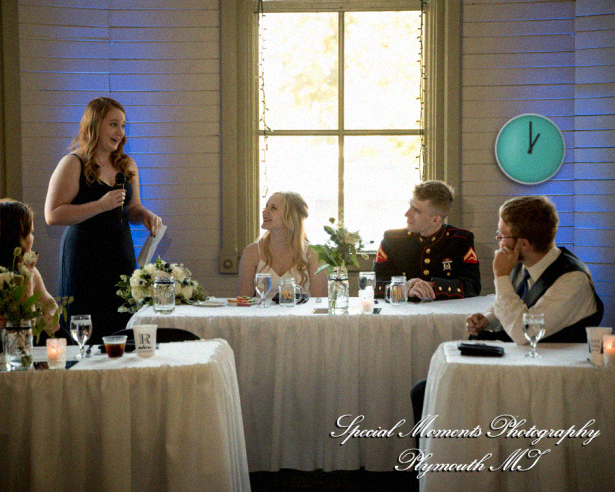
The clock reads 1:00
